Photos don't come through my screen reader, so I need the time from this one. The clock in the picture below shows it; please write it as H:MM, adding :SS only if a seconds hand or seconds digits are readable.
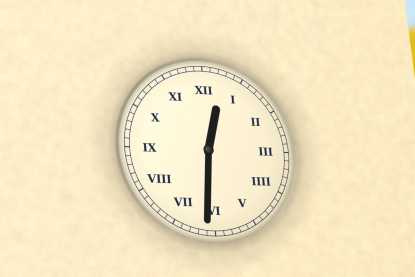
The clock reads 12:31
